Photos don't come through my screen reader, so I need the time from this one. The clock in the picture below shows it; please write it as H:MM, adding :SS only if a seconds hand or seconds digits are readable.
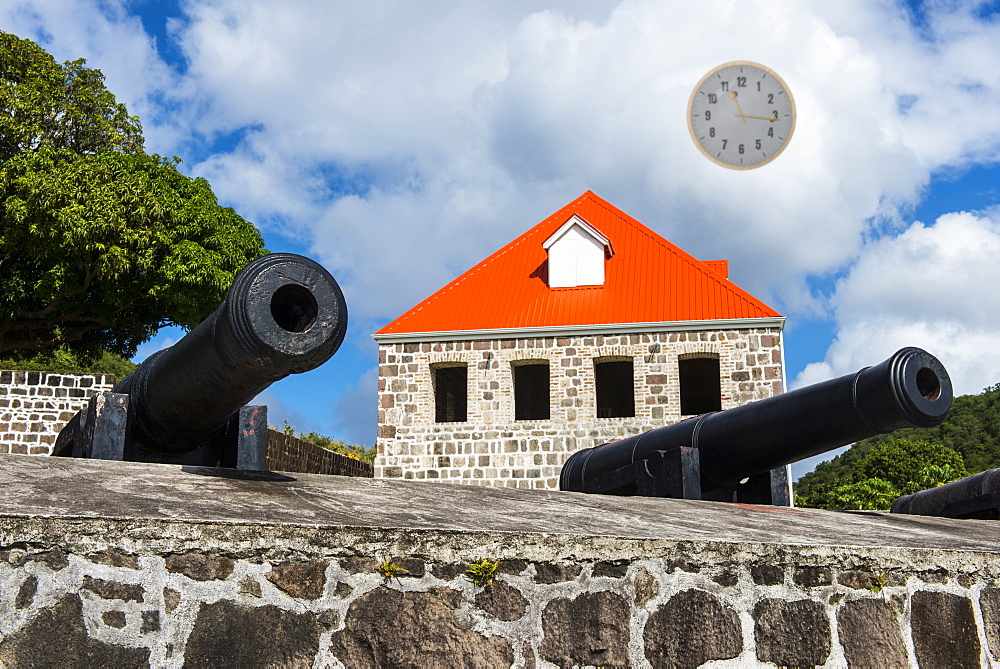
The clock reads 11:16
